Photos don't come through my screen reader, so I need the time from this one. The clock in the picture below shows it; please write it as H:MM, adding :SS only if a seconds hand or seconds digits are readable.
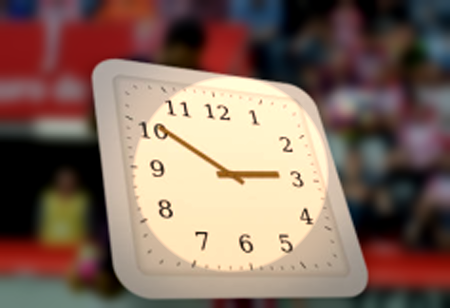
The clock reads 2:51
